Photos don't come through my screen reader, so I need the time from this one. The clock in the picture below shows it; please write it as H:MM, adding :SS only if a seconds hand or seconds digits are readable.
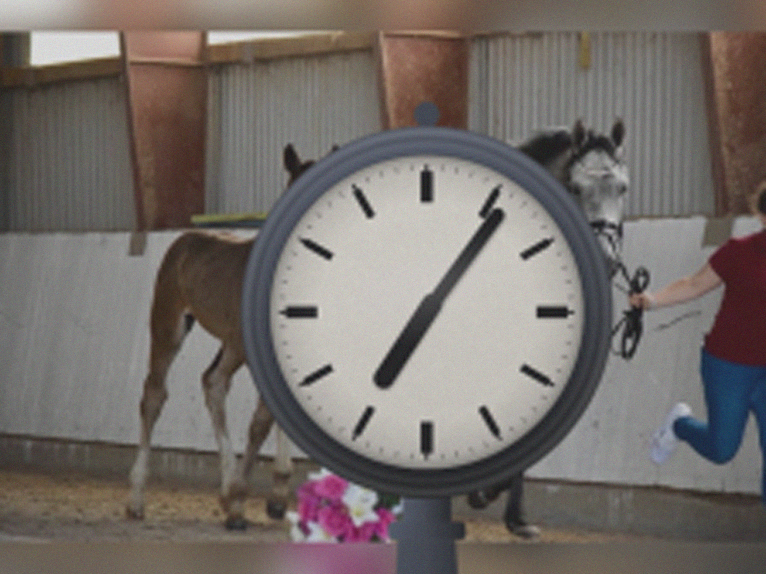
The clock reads 7:06
